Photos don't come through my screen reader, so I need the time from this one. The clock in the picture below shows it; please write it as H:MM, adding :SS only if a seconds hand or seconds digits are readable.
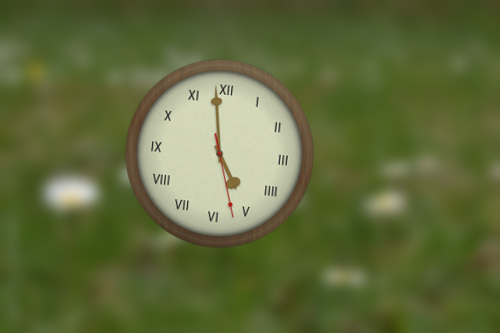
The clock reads 4:58:27
